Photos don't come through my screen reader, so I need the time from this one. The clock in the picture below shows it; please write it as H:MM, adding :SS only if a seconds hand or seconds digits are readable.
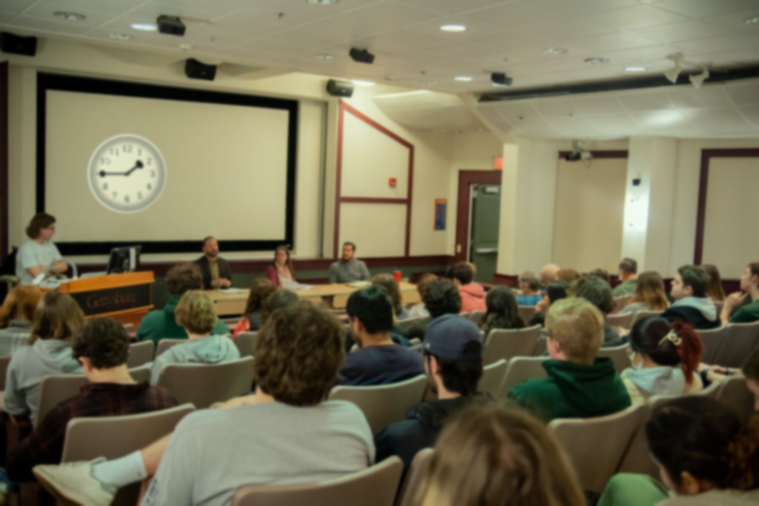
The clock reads 1:45
